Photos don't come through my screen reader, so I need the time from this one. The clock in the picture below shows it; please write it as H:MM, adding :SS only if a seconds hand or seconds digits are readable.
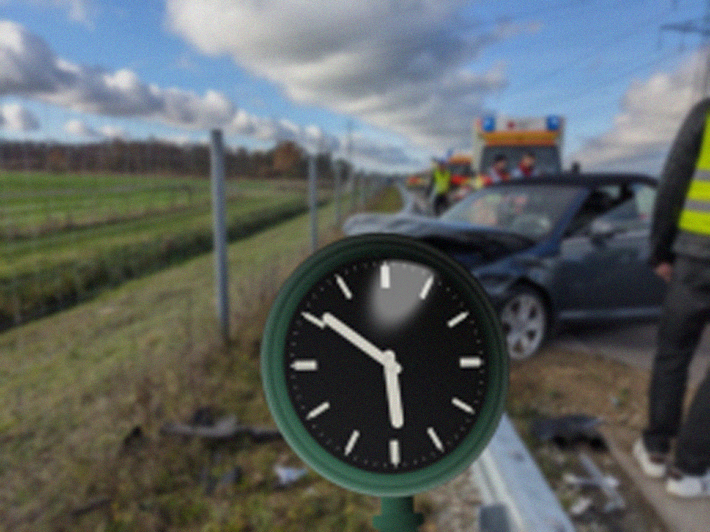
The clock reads 5:51
